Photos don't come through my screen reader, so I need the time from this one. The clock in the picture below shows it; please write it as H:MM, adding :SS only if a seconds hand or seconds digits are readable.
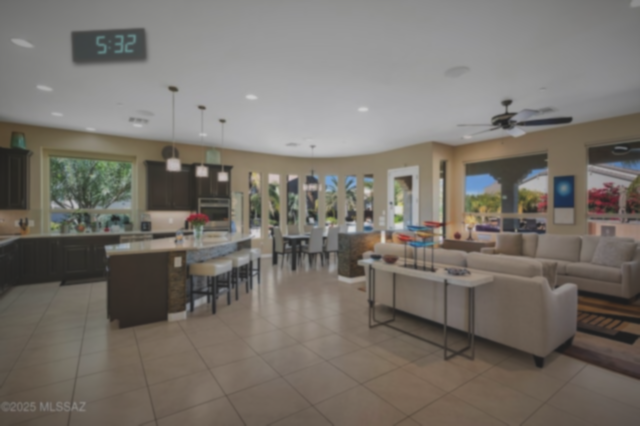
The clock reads 5:32
